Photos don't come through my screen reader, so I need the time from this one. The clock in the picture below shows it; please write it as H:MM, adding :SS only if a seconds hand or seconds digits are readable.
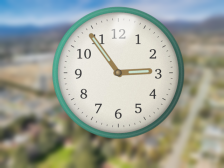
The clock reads 2:54
